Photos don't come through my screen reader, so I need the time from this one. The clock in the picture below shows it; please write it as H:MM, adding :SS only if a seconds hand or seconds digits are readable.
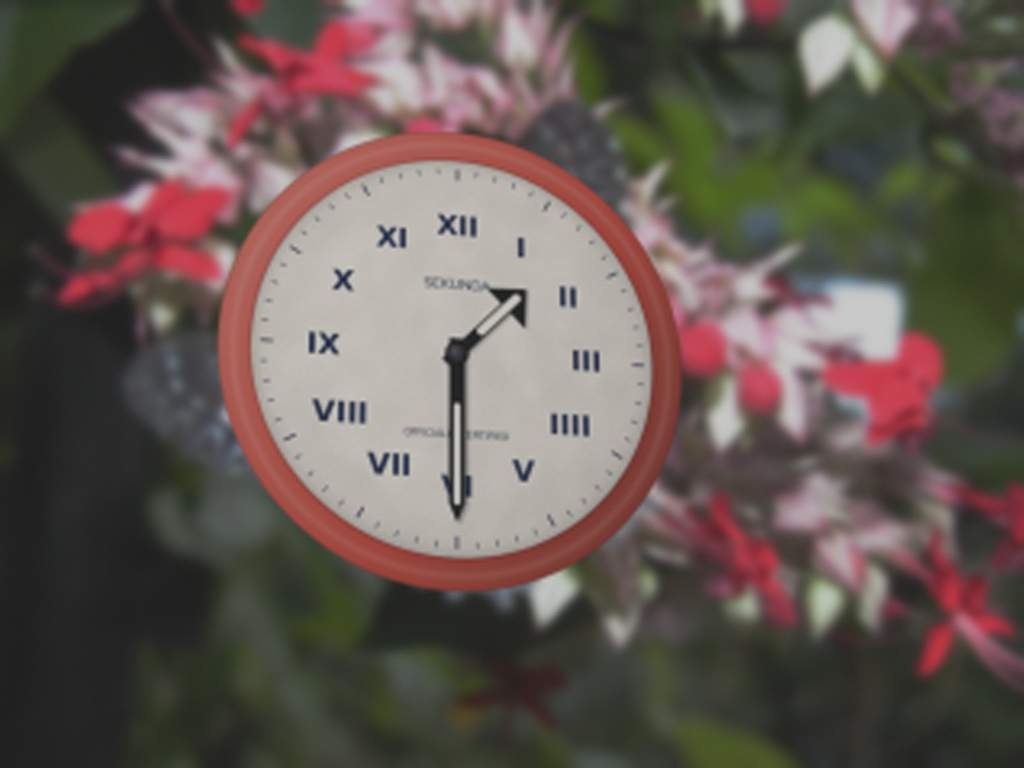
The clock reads 1:30
